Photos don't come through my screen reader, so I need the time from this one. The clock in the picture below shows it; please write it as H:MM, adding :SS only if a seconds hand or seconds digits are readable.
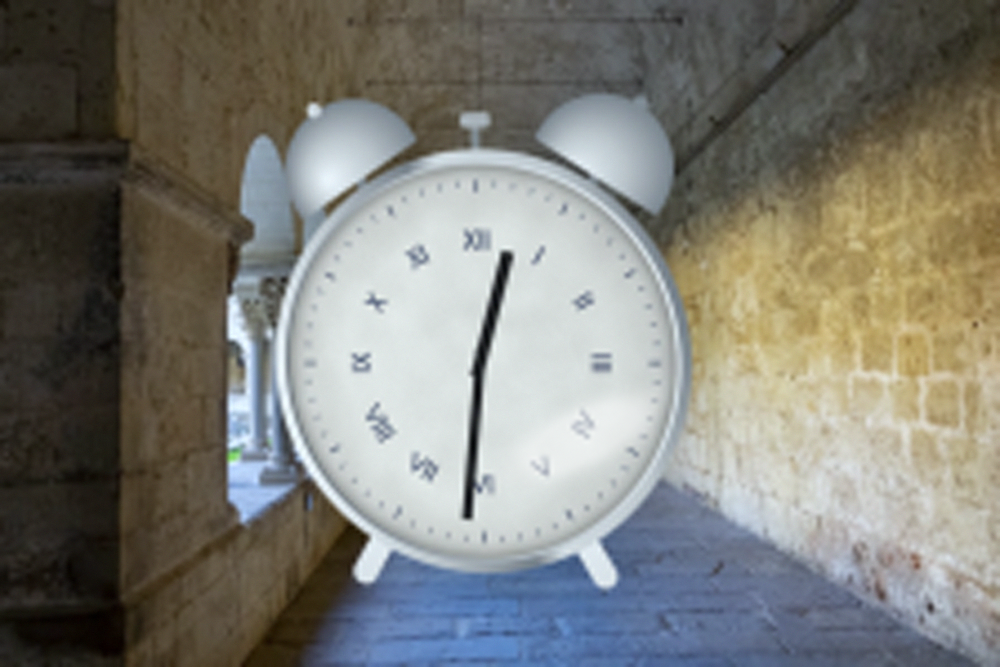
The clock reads 12:31
